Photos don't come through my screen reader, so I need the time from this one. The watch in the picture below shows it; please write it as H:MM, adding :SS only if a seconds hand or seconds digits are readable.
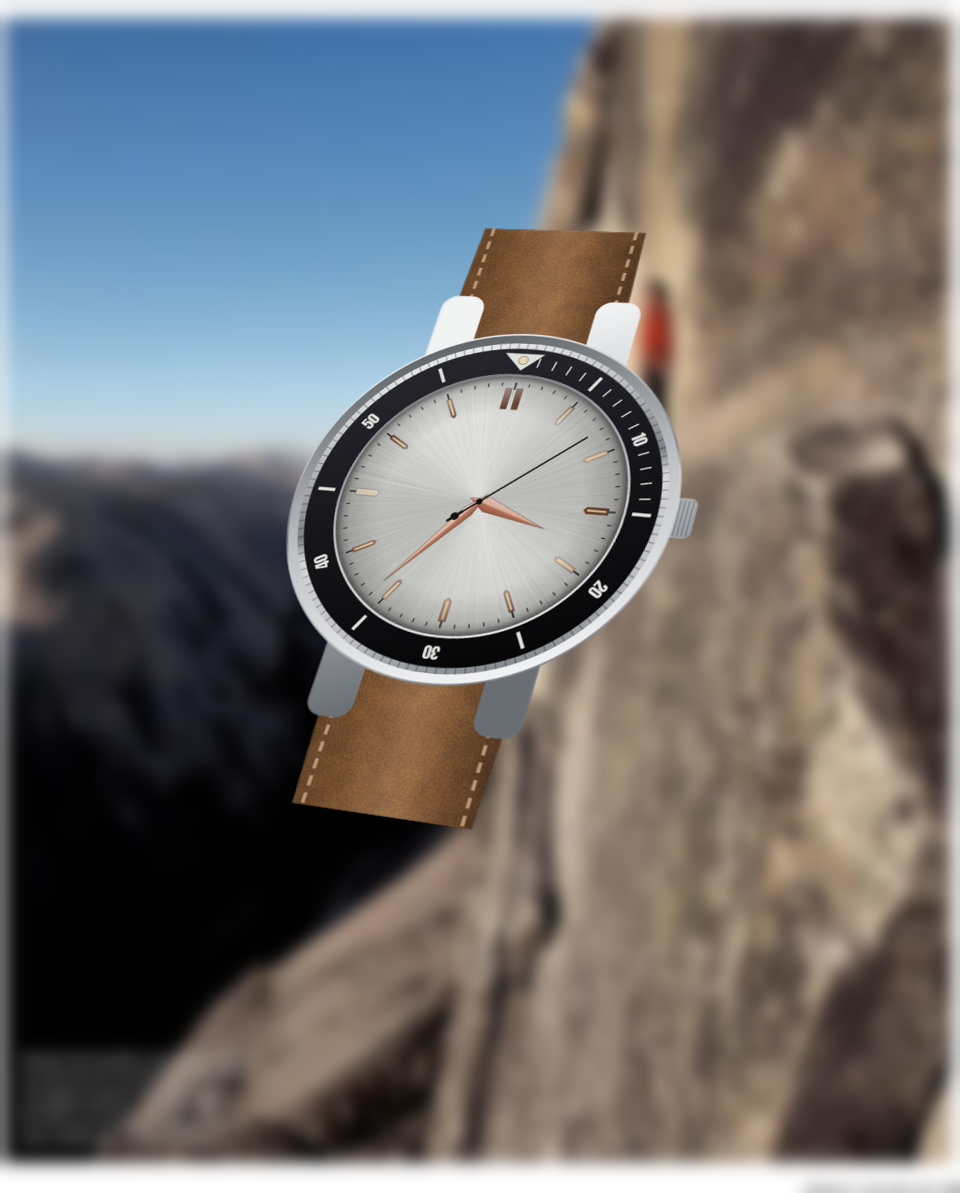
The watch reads 3:36:08
